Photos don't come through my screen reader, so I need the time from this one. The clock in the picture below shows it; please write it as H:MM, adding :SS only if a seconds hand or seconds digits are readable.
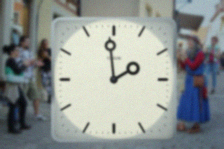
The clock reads 1:59
